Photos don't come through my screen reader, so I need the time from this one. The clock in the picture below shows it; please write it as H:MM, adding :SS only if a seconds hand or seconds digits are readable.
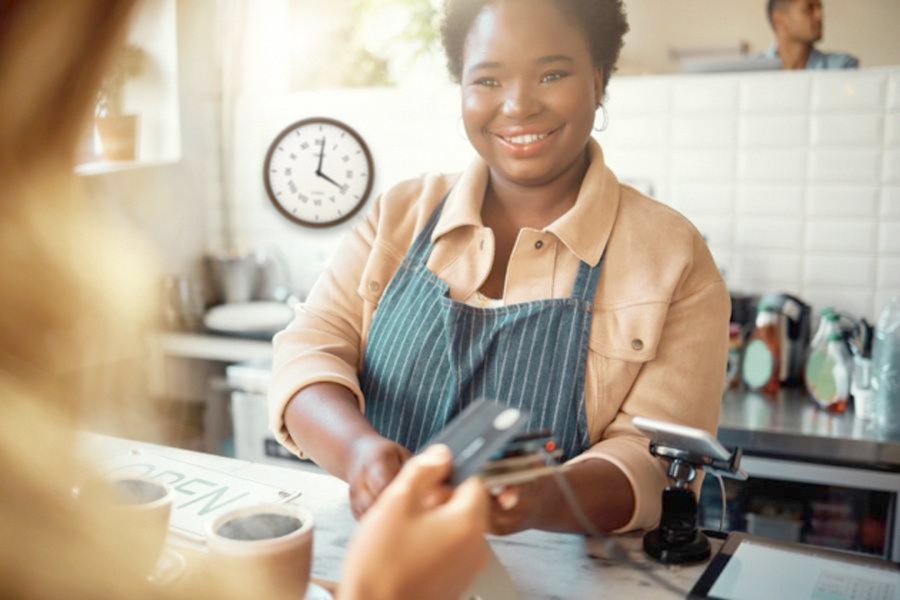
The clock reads 4:01
